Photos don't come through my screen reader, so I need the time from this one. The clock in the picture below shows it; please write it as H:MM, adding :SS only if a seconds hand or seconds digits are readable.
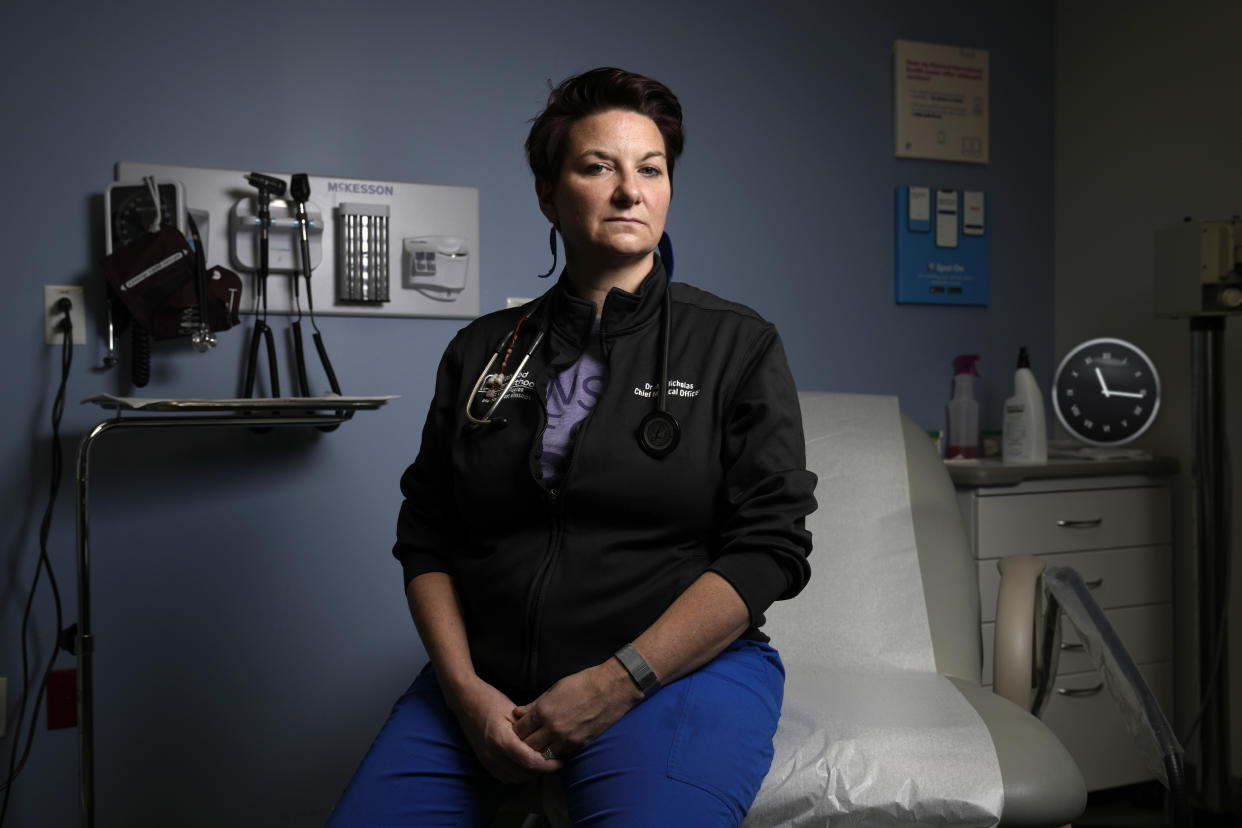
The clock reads 11:16
